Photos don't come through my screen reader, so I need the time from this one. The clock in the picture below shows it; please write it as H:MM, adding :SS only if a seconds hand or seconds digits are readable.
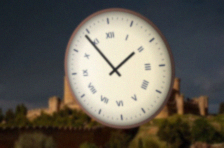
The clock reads 1:54
